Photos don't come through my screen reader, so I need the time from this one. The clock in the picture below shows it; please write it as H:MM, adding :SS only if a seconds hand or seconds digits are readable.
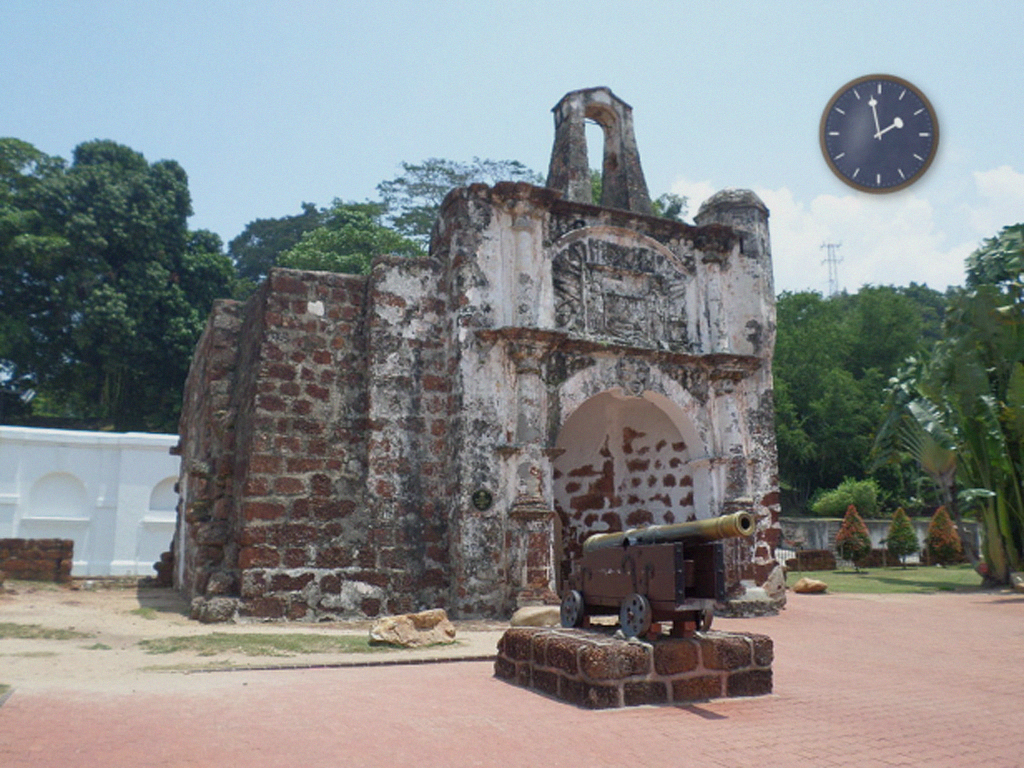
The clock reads 1:58
